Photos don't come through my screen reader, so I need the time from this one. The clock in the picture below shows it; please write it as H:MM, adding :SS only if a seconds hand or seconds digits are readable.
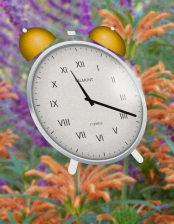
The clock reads 11:19
